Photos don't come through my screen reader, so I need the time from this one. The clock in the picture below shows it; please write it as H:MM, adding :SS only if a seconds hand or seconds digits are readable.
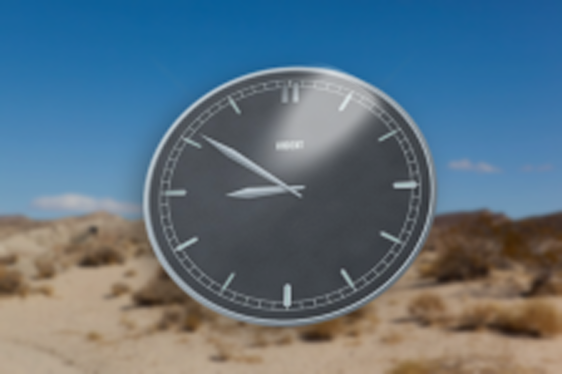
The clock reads 8:51
